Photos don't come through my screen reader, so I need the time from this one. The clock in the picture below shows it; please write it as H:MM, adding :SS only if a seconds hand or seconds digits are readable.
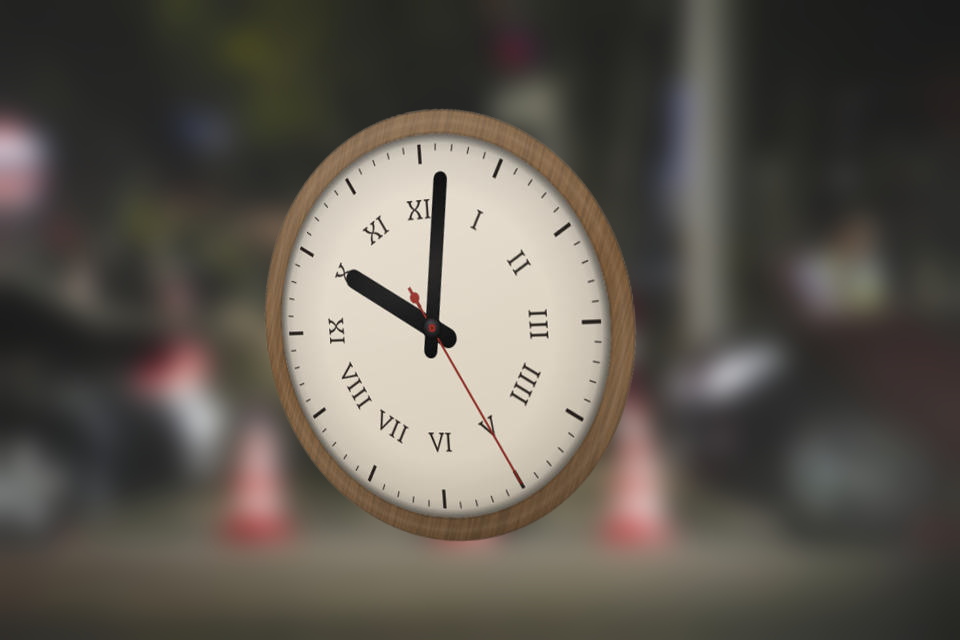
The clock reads 10:01:25
